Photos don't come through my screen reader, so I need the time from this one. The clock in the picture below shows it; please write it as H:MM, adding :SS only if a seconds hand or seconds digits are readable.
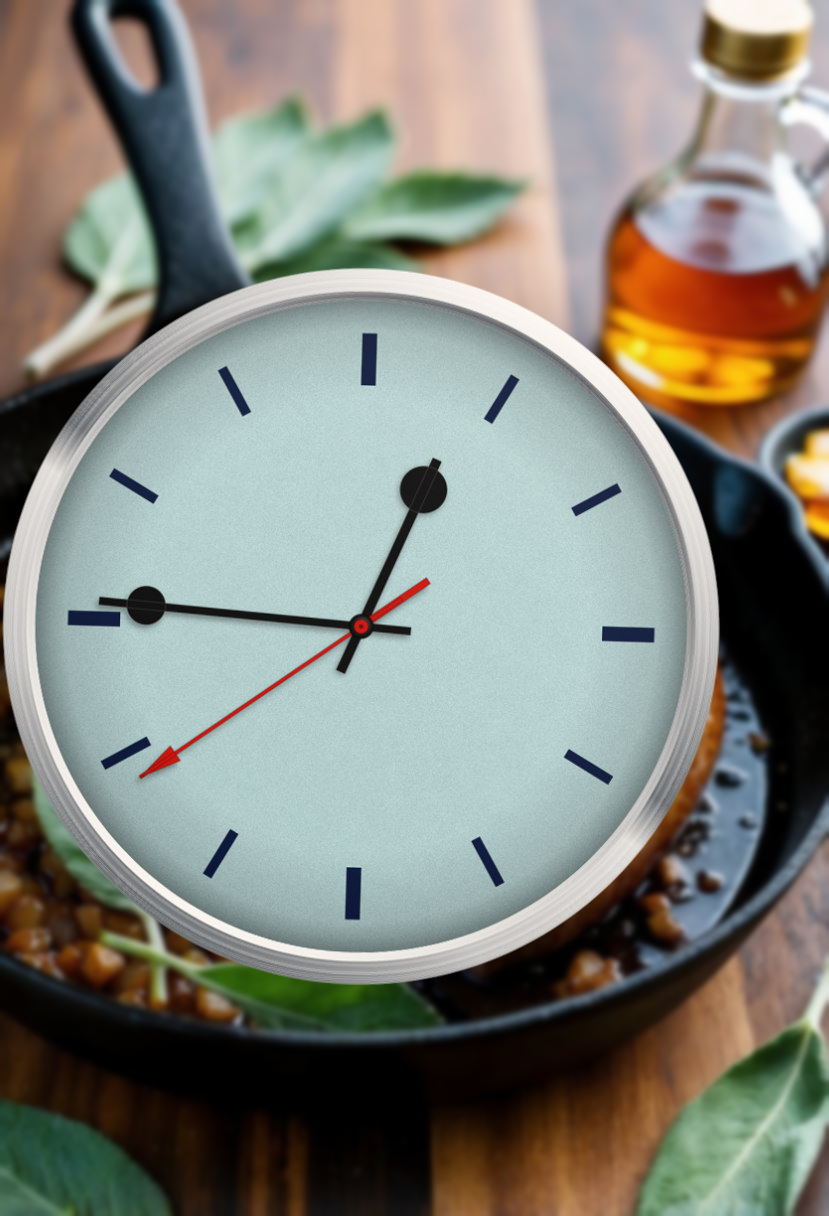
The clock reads 12:45:39
